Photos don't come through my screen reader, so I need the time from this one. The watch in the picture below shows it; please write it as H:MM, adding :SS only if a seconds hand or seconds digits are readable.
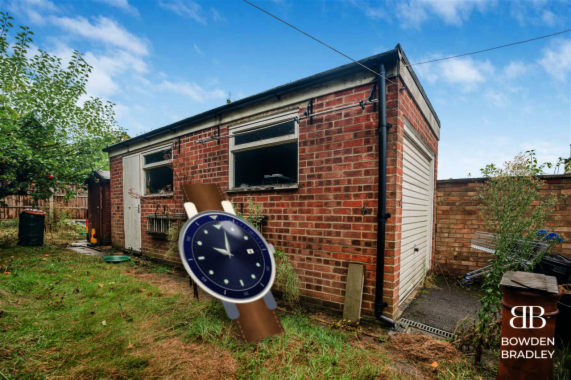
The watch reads 10:02
